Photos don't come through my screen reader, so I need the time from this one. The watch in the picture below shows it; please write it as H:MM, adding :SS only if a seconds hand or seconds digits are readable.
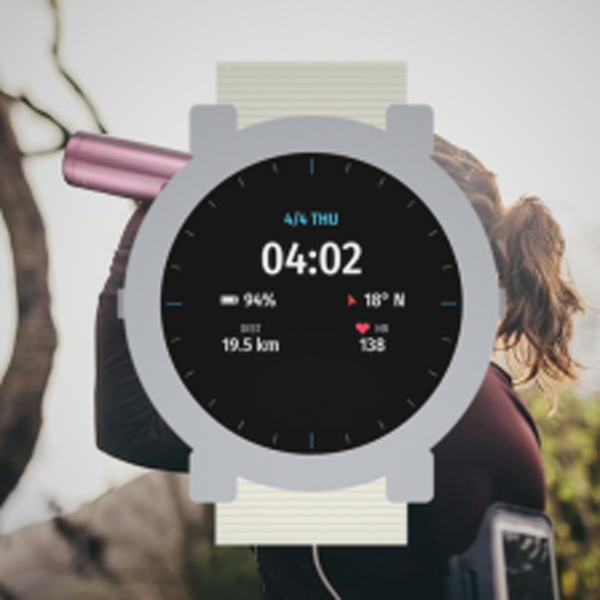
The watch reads 4:02
